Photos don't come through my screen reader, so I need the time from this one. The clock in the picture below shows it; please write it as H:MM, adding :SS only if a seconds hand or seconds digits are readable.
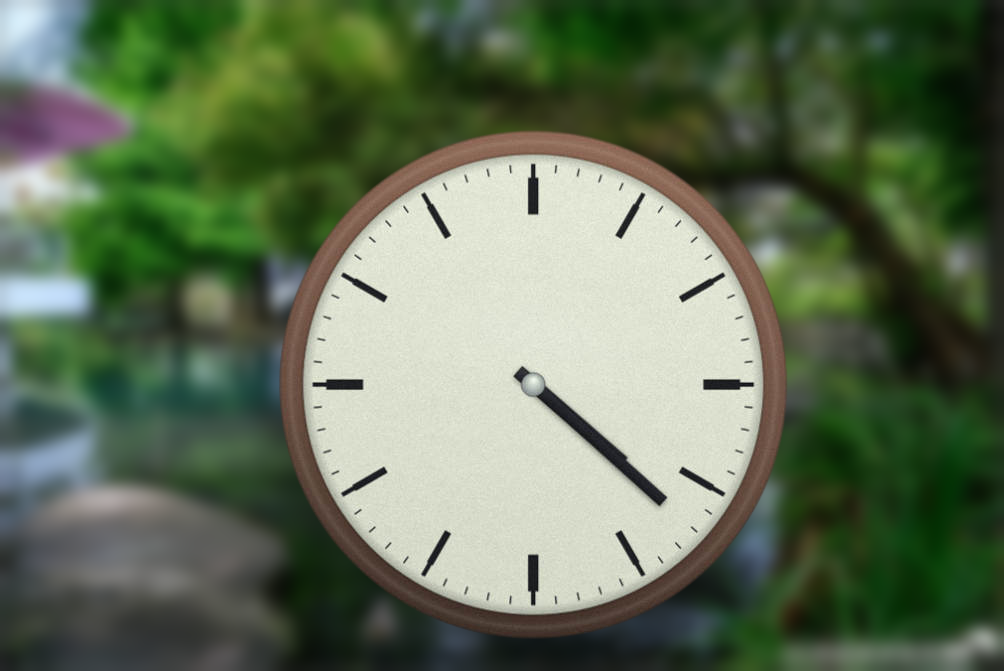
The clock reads 4:22
